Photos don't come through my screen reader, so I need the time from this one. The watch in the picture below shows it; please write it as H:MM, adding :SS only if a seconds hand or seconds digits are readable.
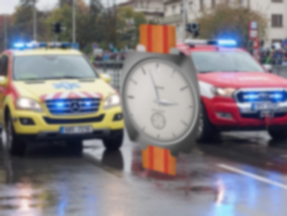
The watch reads 2:57
